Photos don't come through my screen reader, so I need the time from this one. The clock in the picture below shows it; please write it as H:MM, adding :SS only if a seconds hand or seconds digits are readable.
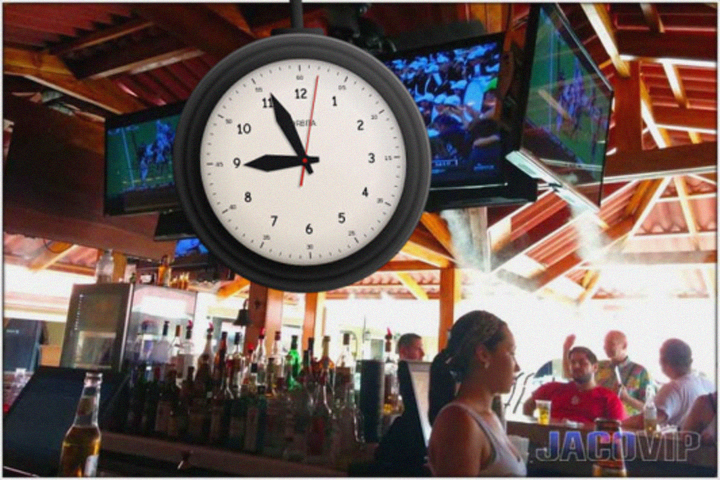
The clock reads 8:56:02
